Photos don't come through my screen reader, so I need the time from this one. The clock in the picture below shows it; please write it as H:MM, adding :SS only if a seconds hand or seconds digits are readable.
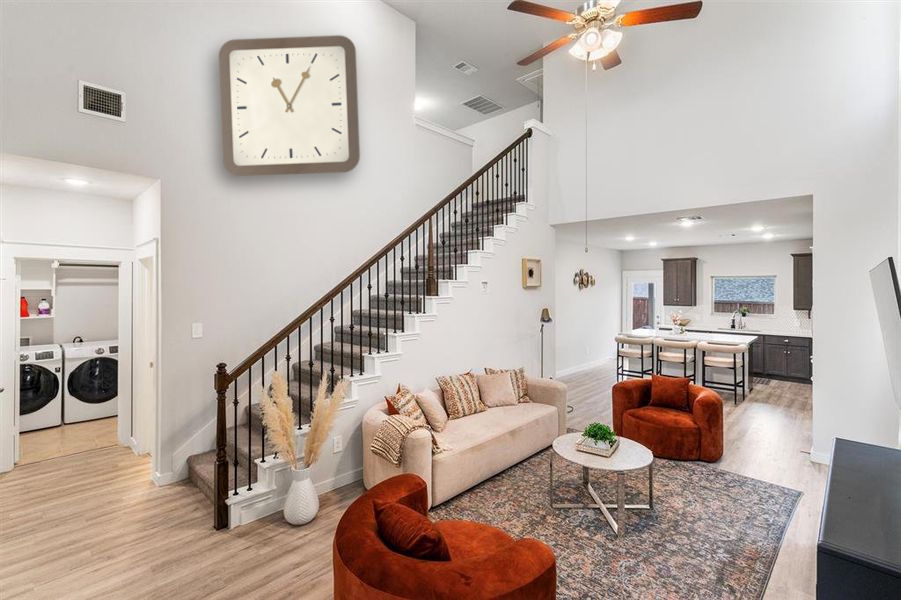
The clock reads 11:05
